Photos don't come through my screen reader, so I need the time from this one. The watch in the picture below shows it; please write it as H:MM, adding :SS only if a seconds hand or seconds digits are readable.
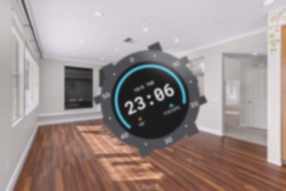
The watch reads 23:06
